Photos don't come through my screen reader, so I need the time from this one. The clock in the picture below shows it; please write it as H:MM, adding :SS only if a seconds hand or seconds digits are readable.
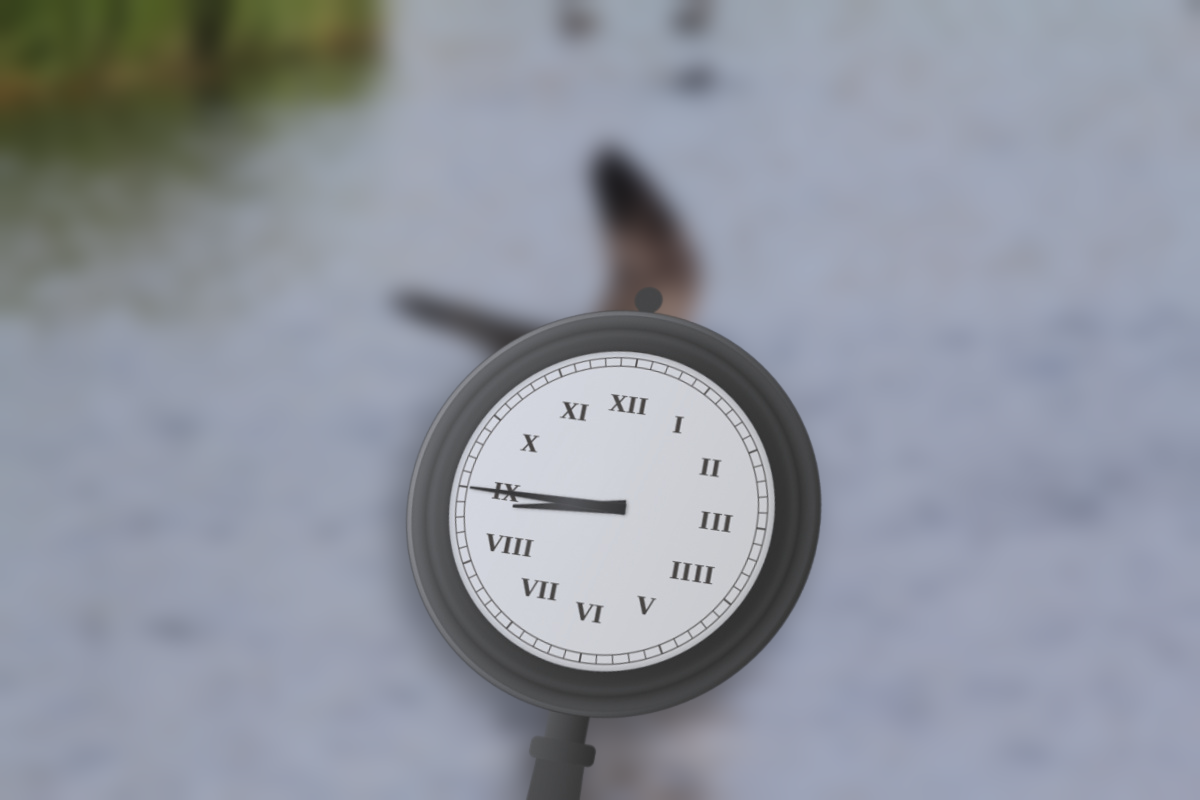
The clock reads 8:45
